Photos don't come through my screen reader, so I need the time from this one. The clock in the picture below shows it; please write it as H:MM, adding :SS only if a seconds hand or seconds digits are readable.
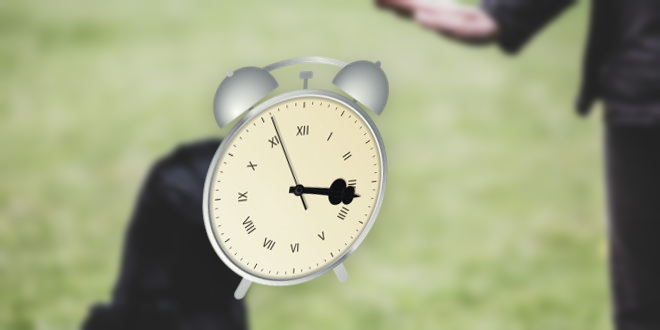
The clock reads 3:16:56
